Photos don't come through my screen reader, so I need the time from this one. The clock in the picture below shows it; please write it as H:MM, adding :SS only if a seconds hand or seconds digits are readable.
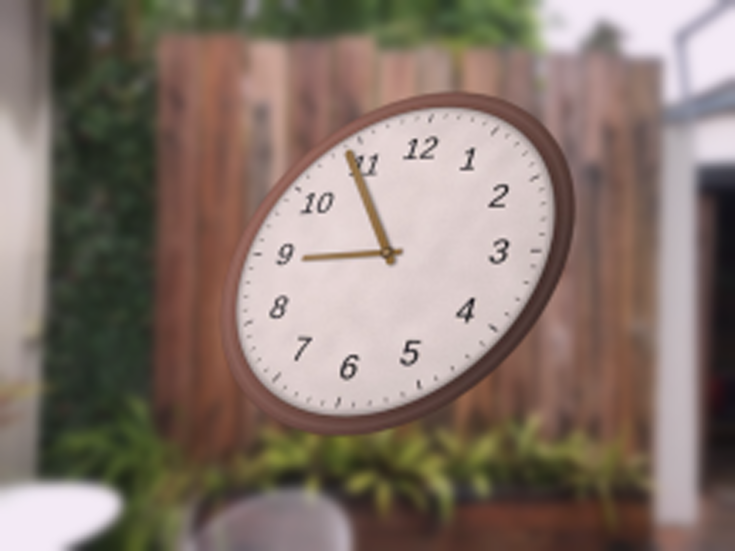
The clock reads 8:54
